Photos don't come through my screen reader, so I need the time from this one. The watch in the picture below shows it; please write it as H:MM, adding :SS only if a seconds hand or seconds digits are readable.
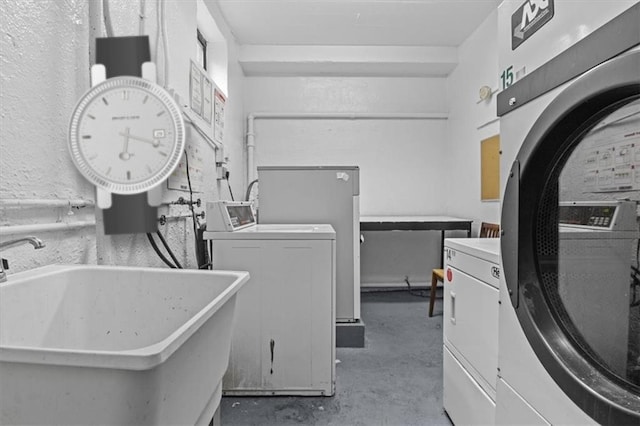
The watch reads 6:18
